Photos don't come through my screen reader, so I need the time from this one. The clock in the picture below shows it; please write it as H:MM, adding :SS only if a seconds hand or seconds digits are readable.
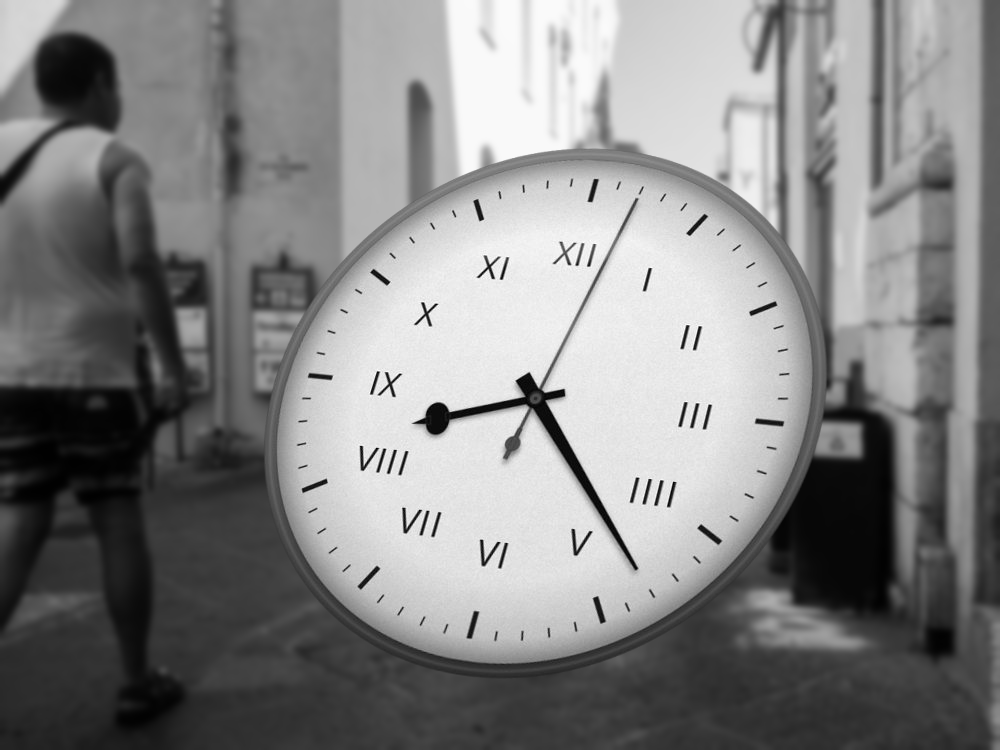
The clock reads 8:23:02
